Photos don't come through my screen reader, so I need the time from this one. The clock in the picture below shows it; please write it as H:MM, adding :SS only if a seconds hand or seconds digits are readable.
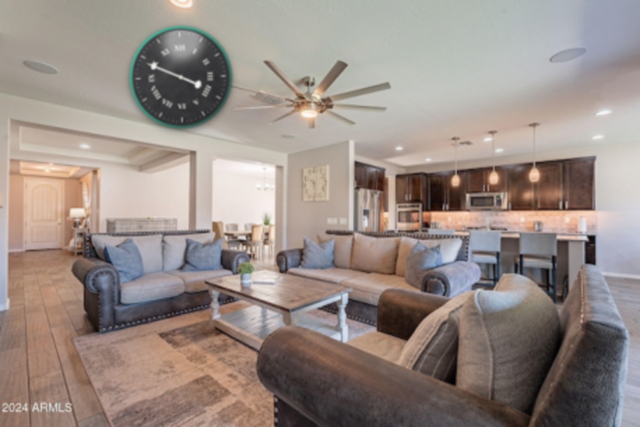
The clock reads 3:49
